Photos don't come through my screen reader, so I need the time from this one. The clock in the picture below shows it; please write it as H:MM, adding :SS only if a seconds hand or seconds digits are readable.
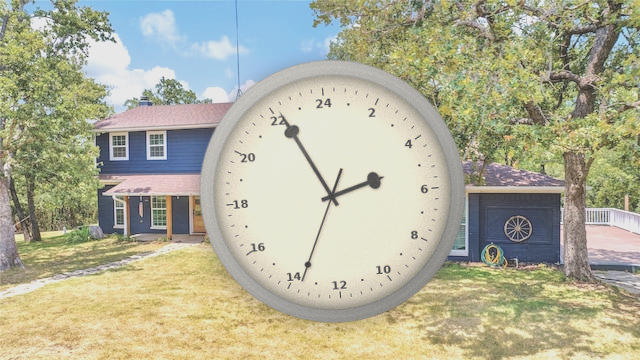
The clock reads 4:55:34
